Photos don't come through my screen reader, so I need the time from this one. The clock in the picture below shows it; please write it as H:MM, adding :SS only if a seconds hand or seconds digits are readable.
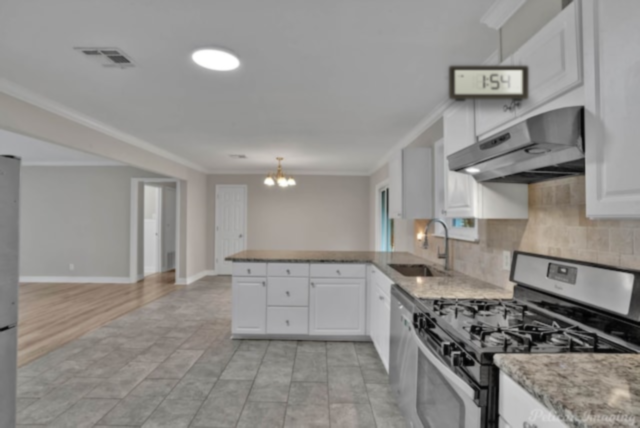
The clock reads 1:54
